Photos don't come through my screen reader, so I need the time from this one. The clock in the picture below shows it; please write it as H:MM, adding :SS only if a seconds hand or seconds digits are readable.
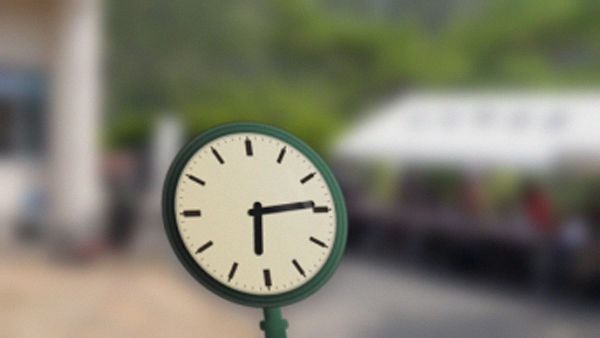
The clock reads 6:14
